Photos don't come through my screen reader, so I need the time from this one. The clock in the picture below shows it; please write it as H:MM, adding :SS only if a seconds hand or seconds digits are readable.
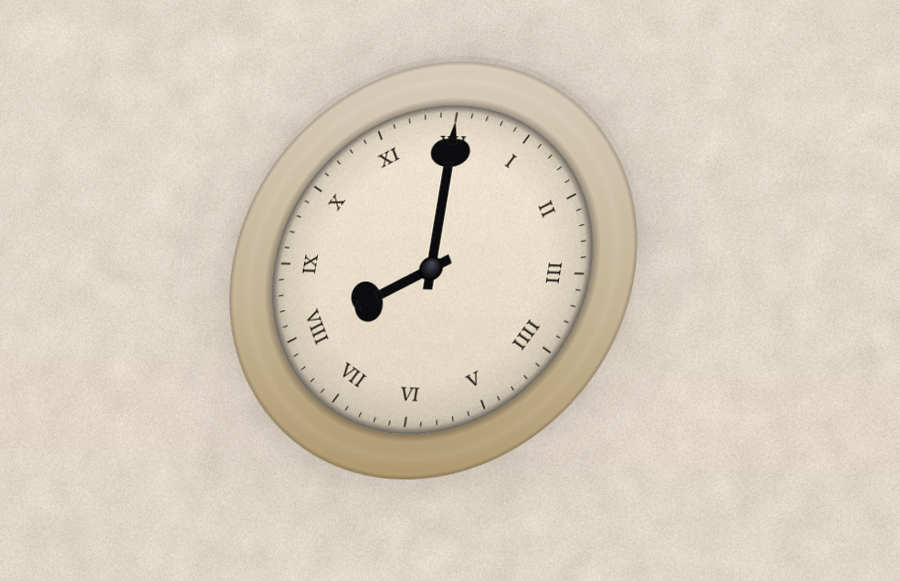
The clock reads 8:00
